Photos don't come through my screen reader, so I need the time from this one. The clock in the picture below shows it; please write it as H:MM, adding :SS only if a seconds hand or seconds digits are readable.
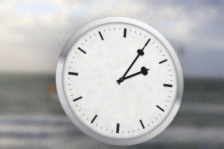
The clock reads 2:05
